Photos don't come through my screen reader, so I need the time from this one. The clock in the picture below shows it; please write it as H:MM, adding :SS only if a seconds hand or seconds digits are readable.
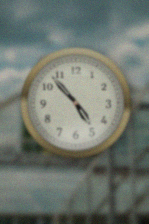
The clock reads 4:53
